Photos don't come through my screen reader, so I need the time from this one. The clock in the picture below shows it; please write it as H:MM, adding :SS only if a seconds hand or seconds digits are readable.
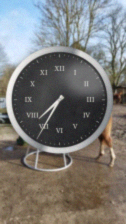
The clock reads 7:35
